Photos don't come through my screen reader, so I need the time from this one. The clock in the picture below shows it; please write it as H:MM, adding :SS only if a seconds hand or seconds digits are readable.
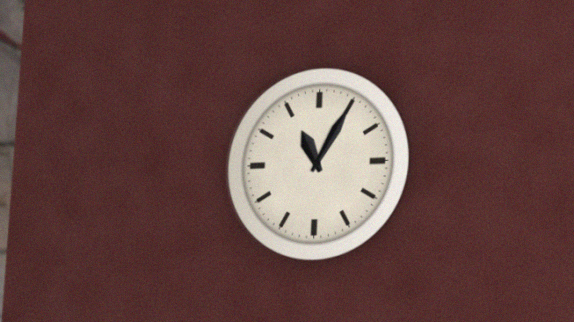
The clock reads 11:05
